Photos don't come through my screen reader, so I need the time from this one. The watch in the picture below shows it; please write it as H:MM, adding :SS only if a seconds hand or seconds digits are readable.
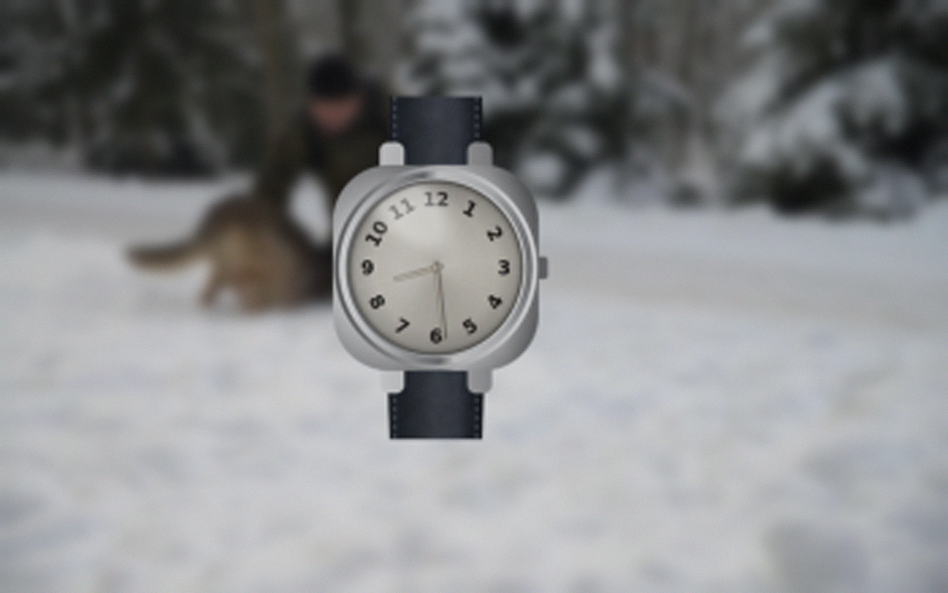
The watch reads 8:29
